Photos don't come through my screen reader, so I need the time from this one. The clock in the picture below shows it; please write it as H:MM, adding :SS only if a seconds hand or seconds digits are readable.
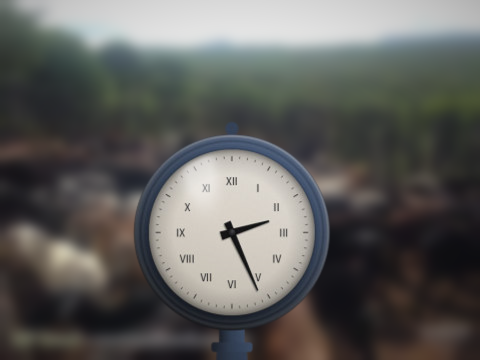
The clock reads 2:26
